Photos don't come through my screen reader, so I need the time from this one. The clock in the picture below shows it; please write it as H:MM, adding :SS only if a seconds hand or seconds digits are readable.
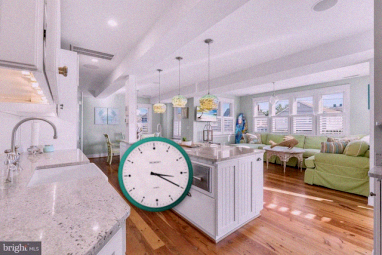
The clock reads 3:20
